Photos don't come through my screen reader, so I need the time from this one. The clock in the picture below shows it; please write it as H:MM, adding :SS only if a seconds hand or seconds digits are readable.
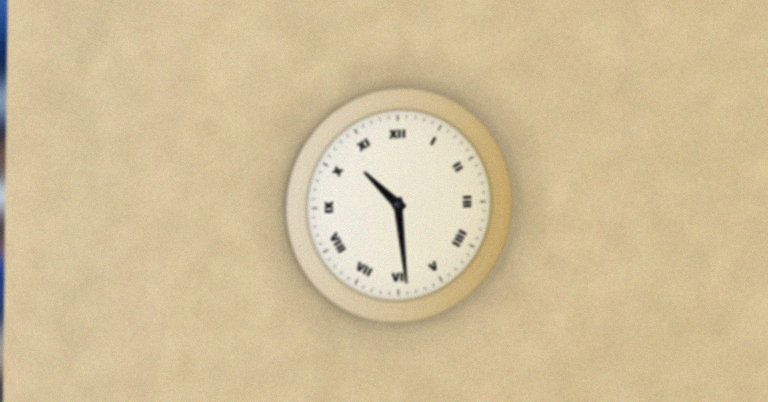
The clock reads 10:29
